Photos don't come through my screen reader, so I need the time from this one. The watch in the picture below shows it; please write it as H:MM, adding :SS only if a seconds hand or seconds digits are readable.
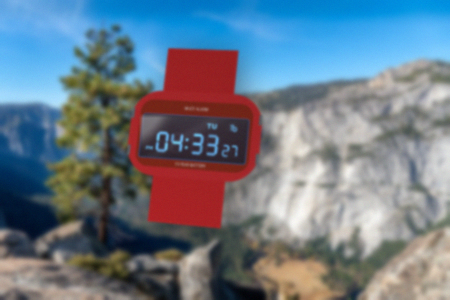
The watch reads 4:33
